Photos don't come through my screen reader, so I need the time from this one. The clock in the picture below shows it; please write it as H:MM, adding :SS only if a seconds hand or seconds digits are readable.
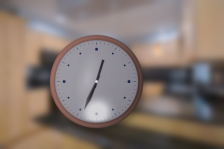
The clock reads 12:34
